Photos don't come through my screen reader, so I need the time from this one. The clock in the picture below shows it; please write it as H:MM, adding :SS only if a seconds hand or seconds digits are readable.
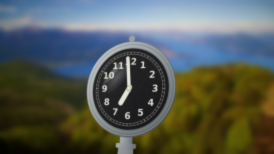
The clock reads 6:59
